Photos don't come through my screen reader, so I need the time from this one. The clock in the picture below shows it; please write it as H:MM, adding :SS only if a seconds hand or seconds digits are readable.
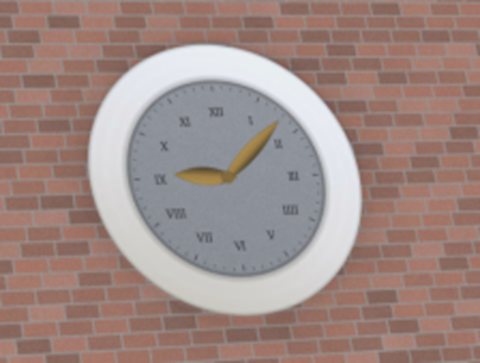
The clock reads 9:08
